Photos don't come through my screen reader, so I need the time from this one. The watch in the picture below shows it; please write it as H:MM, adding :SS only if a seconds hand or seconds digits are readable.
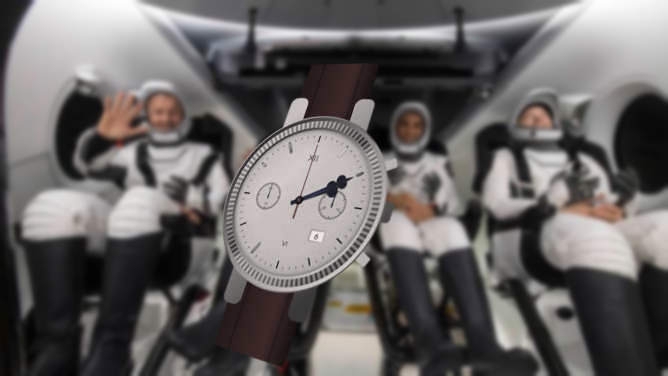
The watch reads 2:10
